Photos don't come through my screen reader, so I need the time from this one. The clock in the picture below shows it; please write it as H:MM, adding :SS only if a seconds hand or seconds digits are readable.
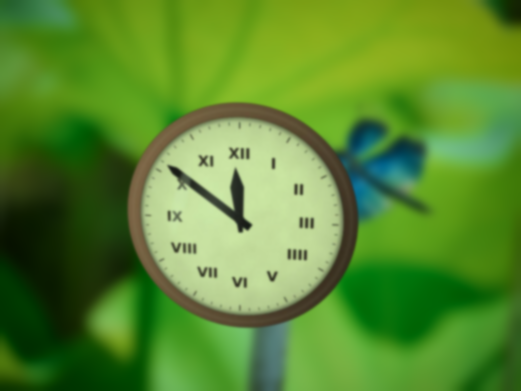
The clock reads 11:51
